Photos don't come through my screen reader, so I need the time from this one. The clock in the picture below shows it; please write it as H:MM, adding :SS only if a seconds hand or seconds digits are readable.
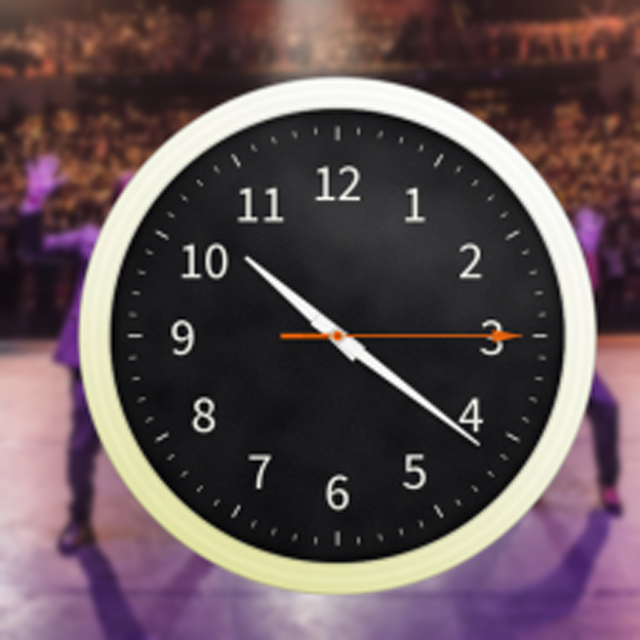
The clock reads 10:21:15
